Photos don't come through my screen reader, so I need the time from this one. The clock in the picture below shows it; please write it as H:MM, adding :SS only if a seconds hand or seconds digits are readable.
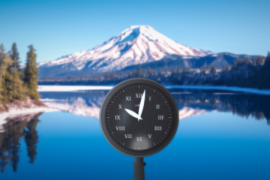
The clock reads 10:02
